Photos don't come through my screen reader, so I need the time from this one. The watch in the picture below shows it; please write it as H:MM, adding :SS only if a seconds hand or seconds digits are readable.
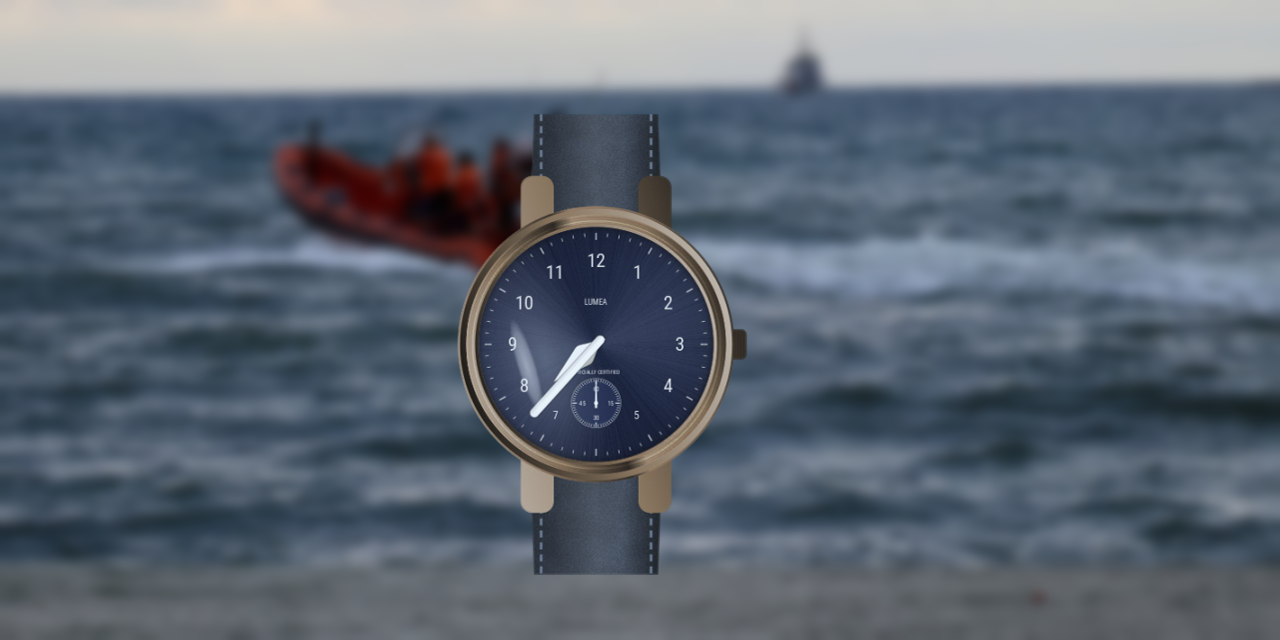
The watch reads 7:37
